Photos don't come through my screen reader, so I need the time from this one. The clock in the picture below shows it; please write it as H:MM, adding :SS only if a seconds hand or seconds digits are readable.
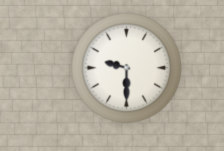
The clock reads 9:30
